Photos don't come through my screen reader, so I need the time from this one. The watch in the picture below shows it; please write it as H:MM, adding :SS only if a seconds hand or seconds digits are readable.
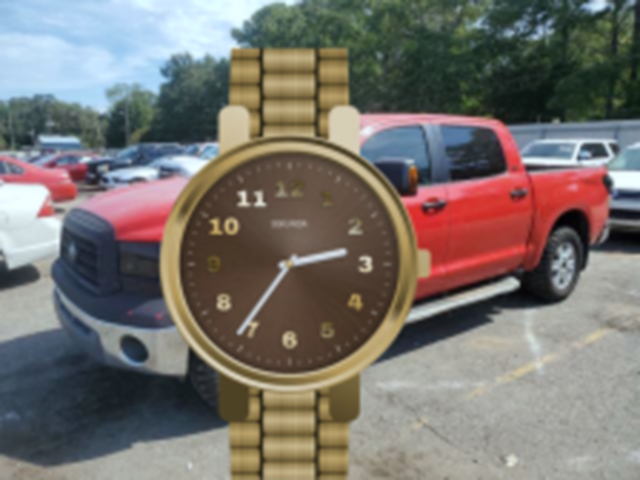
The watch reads 2:36
